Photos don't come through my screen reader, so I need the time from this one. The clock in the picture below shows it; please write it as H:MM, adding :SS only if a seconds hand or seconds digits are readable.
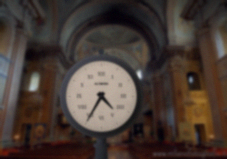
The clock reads 4:35
